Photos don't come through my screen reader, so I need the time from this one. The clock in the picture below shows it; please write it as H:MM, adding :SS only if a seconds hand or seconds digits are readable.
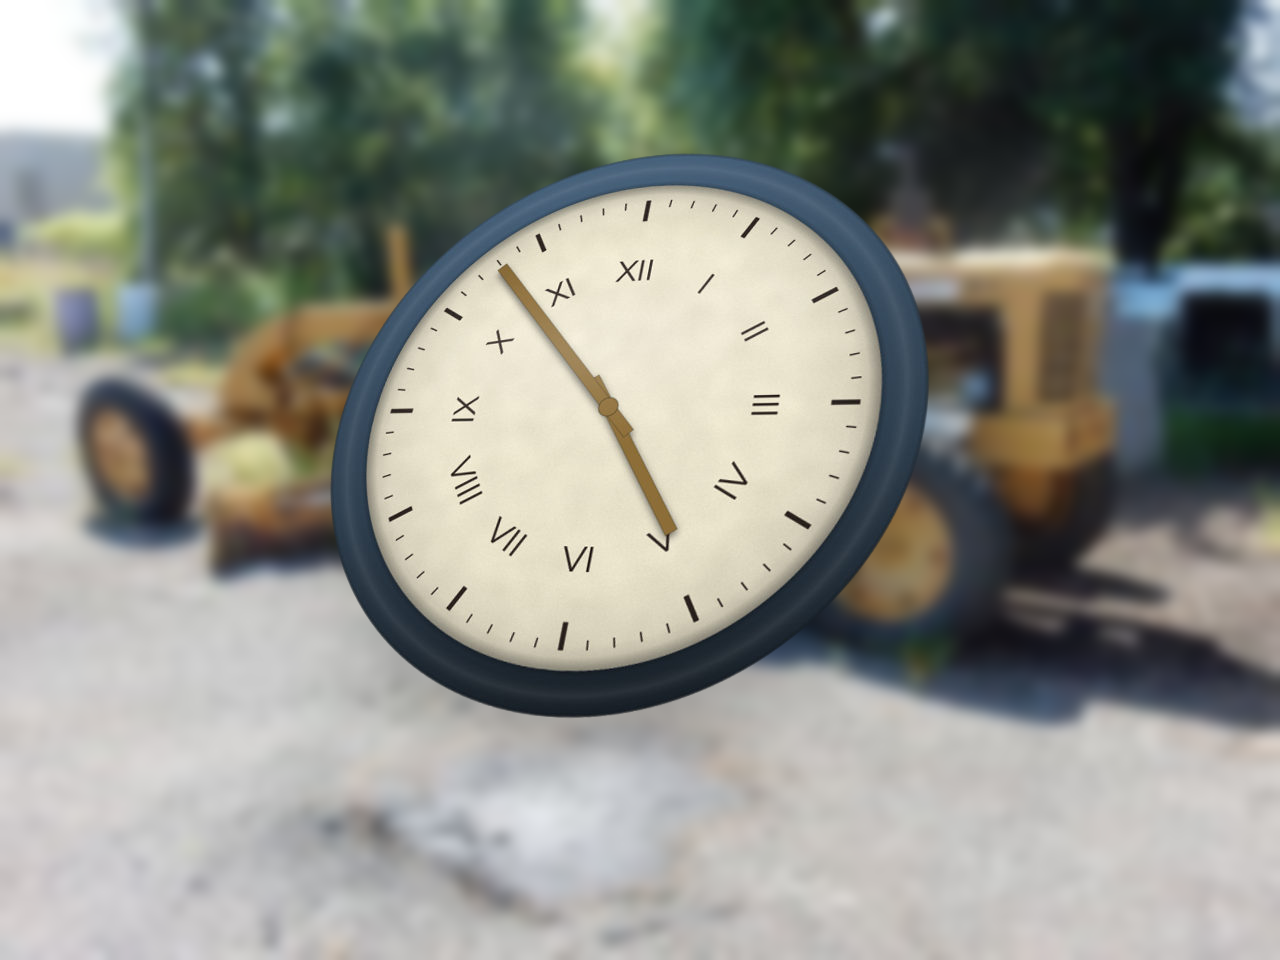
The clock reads 4:53
